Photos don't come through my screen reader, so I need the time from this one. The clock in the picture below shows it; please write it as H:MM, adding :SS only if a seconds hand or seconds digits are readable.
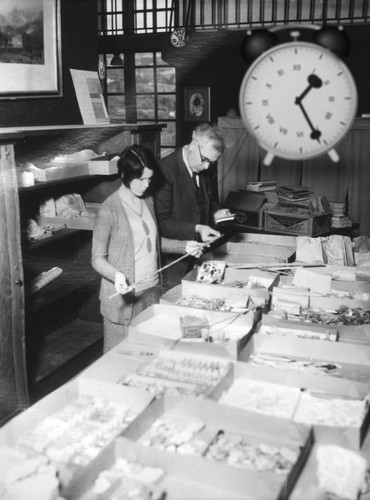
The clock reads 1:26
